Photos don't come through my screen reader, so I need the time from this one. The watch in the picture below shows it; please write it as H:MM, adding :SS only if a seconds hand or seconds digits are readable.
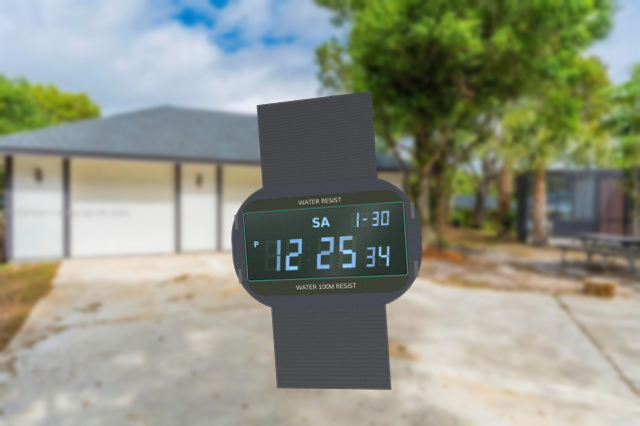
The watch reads 12:25:34
